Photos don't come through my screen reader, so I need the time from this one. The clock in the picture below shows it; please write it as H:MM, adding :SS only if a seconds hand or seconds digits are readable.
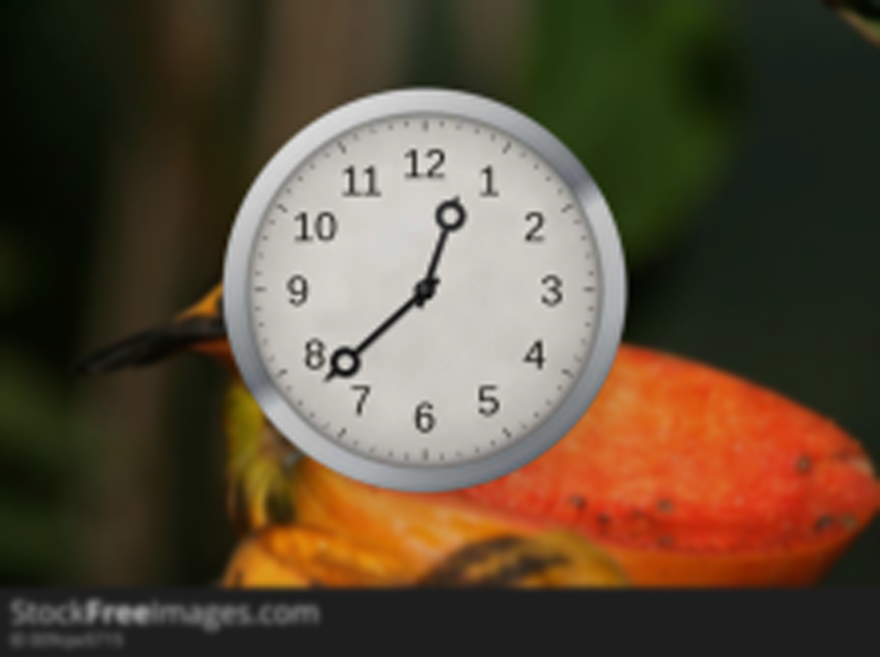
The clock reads 12:38
